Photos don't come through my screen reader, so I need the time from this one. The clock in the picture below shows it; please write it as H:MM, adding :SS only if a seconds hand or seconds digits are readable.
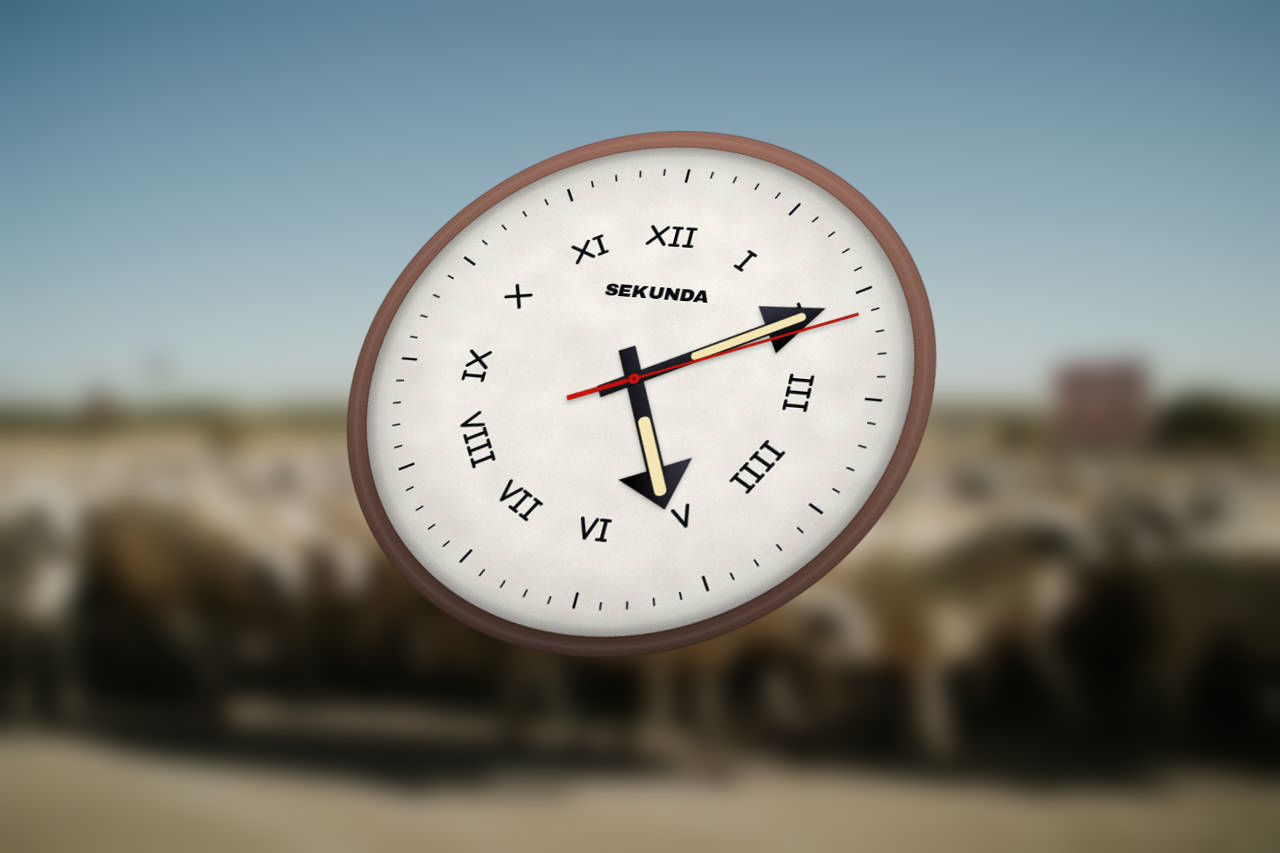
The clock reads 5:10:11
